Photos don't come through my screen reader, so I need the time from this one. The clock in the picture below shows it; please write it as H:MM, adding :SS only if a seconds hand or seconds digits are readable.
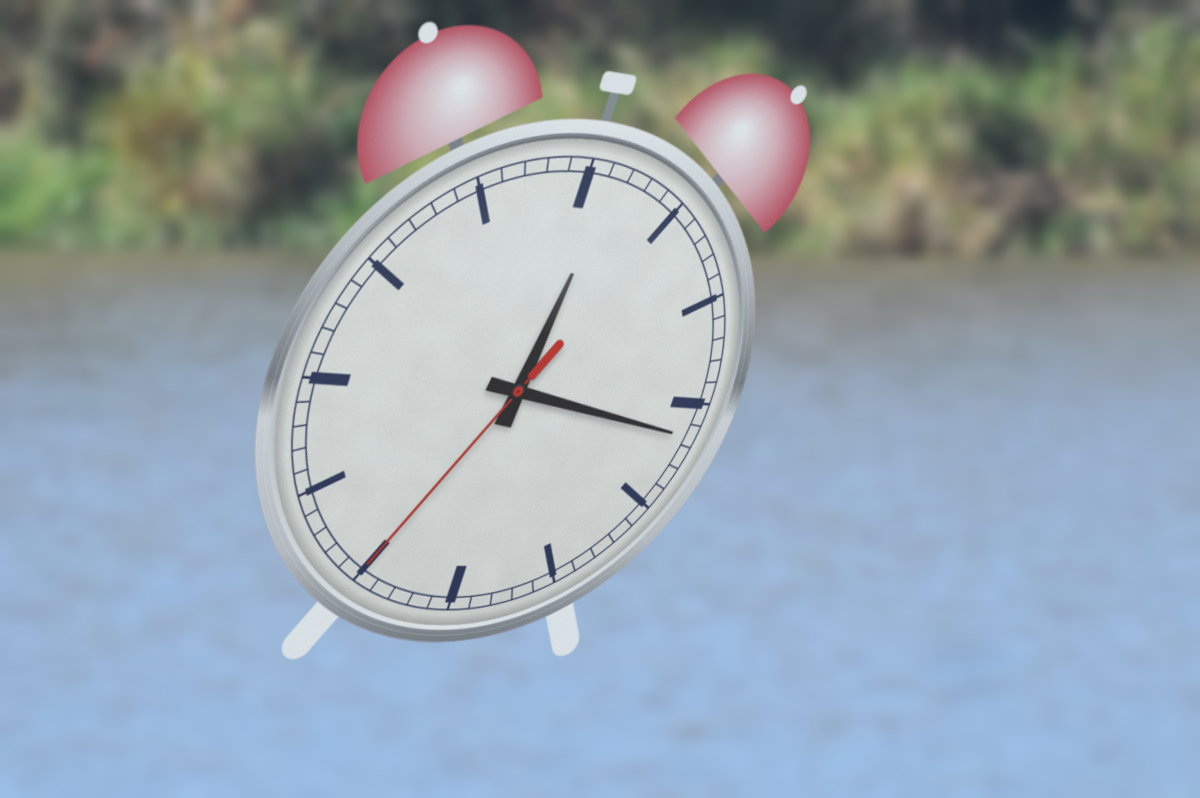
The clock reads 12:16:35
